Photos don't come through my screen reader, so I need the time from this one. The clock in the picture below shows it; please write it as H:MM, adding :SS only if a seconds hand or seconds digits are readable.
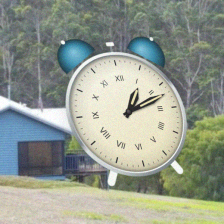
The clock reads 1:12
